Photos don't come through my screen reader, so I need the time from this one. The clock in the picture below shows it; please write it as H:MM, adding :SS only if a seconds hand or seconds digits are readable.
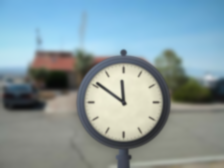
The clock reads 11:51
